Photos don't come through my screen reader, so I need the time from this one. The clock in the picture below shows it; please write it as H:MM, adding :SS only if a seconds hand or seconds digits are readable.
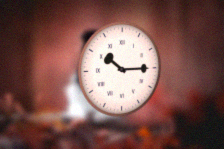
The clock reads 10:15
